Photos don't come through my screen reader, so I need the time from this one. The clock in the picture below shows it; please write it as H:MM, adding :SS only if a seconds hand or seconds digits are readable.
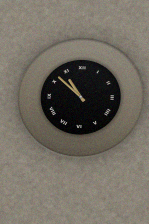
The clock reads 10:52
